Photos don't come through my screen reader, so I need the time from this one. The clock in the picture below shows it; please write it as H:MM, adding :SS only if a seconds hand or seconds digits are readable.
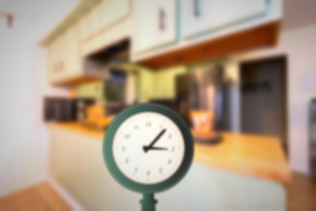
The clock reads 3:07
